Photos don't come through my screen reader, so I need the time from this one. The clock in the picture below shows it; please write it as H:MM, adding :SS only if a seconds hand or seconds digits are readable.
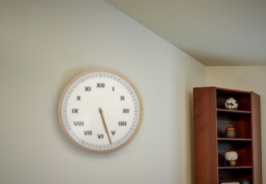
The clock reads 5:27
